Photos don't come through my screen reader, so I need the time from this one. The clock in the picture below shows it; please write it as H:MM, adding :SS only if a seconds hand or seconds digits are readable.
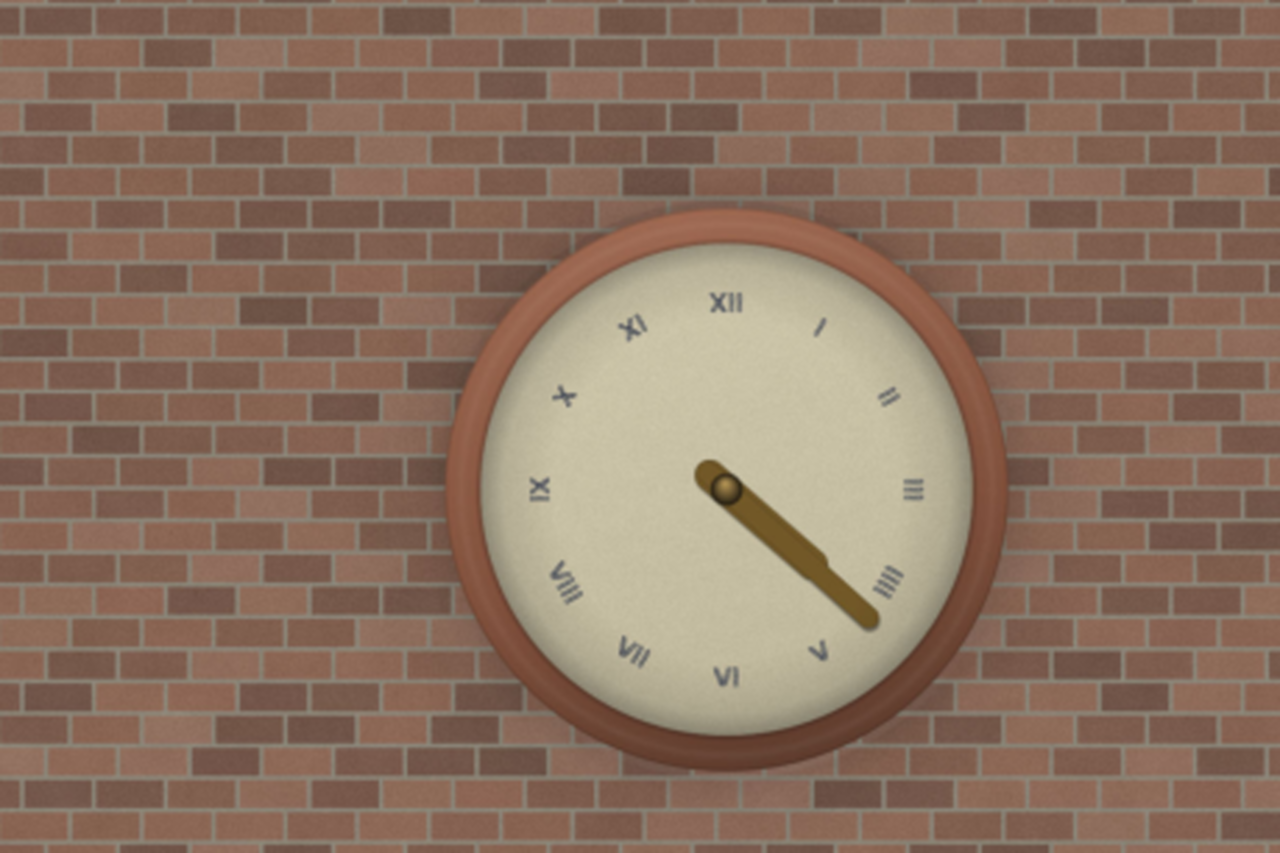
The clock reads 4:22
